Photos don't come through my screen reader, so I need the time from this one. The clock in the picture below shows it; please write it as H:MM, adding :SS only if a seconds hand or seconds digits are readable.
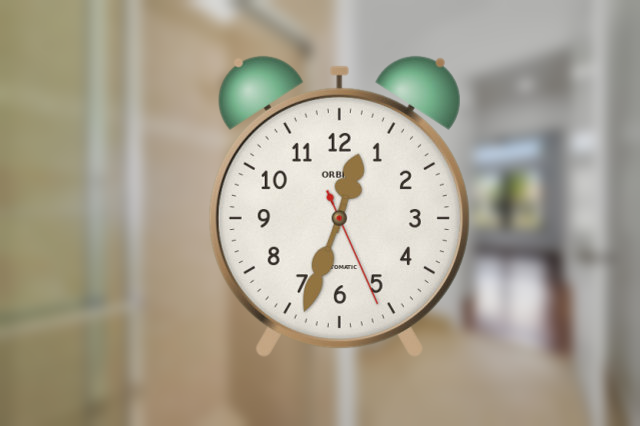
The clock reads 12:33:26
